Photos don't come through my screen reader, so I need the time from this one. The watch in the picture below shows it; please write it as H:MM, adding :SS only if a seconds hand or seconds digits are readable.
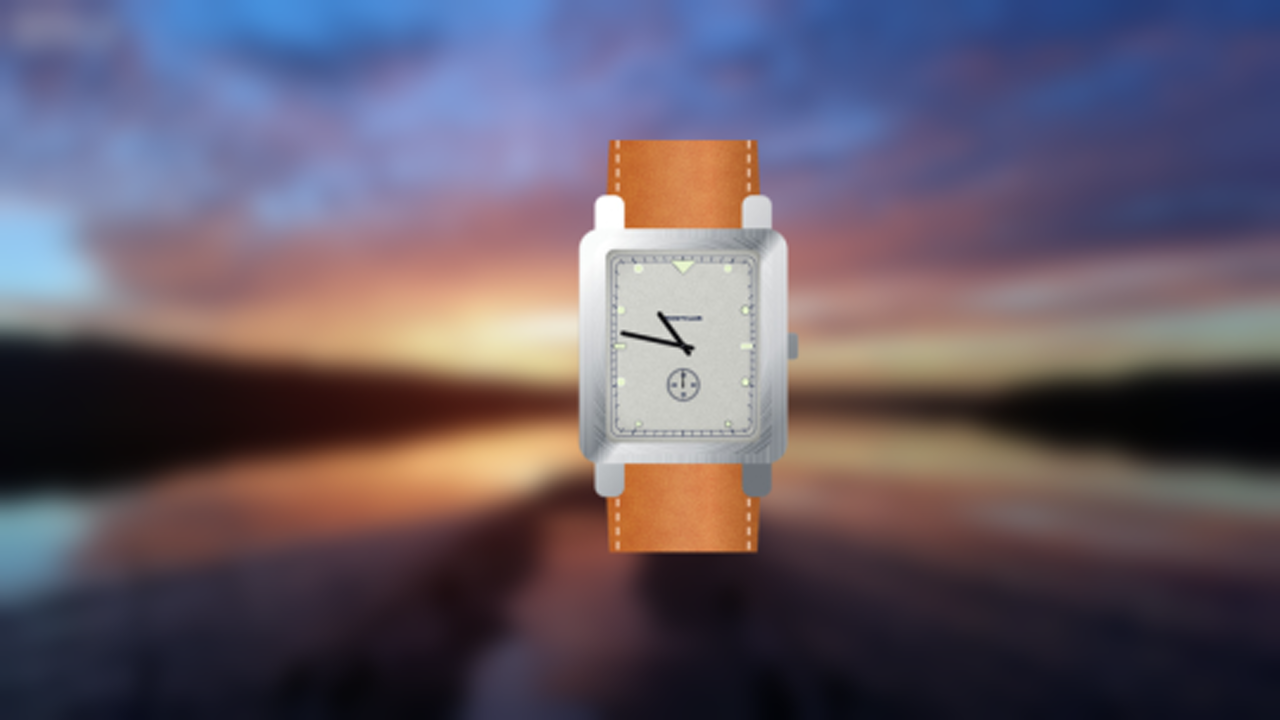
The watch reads 10:47
